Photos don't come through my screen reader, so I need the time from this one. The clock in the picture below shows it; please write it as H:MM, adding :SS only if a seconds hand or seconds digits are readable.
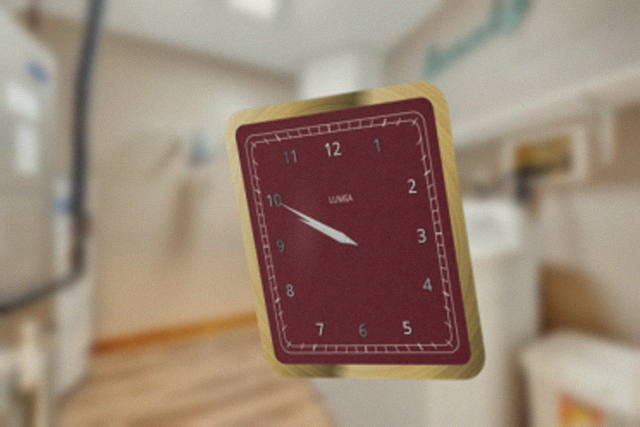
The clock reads 9:50
